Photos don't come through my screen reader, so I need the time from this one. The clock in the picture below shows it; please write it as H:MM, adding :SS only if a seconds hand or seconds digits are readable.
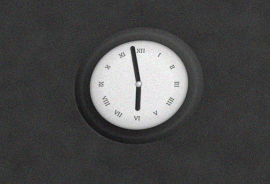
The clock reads 5:58
